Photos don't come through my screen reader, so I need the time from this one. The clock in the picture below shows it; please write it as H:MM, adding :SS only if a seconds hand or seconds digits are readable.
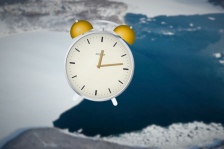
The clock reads 12:13
